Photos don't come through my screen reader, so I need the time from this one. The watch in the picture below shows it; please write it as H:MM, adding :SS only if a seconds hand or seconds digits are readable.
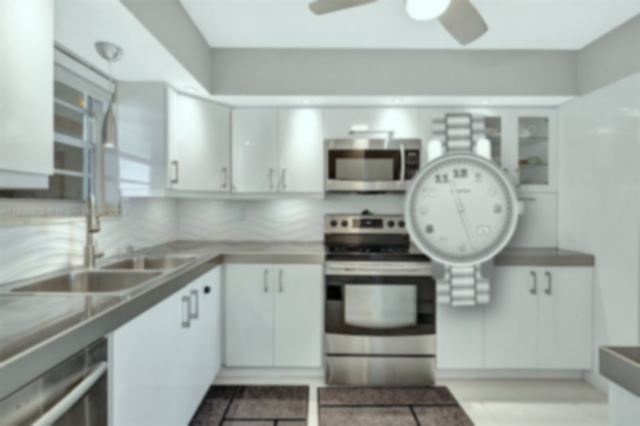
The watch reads 11:27
